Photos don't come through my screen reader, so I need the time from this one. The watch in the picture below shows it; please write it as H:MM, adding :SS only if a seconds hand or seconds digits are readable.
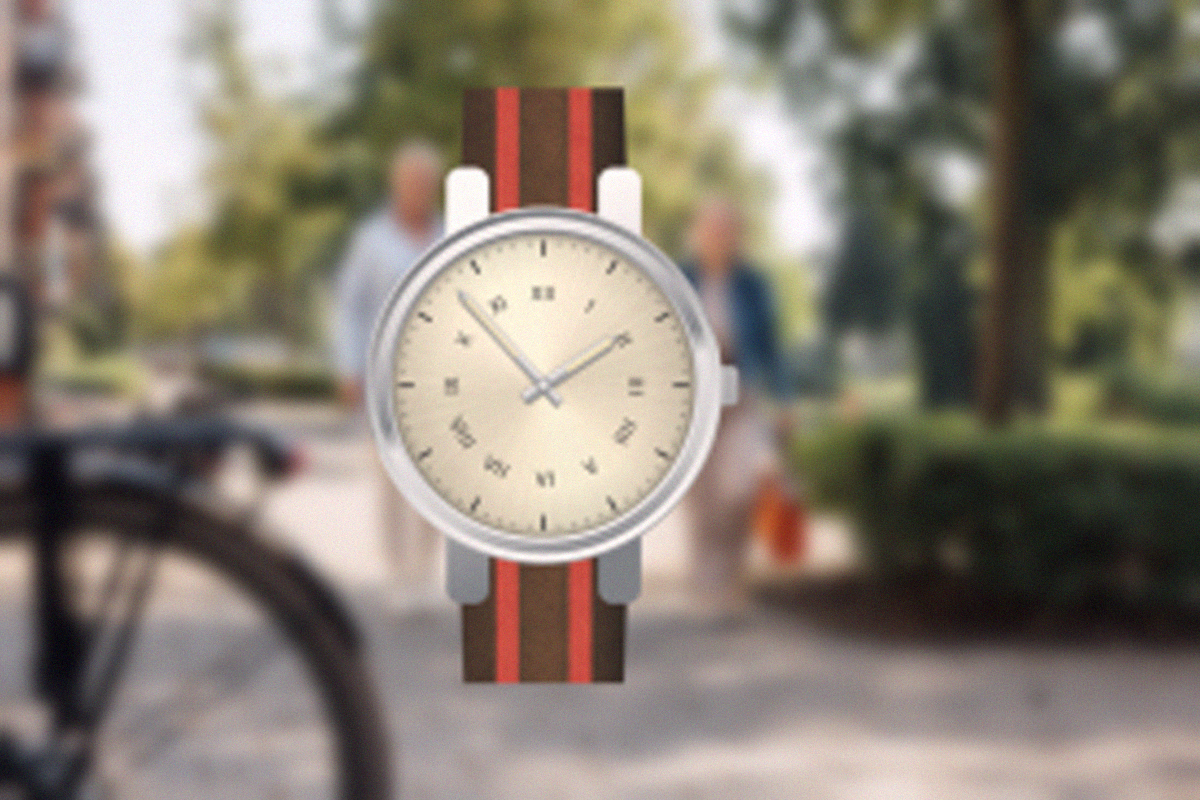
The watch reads 1:53
